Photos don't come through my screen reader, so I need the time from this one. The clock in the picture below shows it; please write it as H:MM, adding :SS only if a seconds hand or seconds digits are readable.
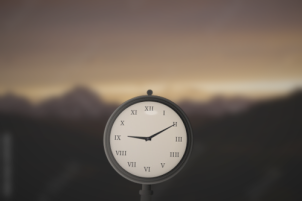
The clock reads 9:10
